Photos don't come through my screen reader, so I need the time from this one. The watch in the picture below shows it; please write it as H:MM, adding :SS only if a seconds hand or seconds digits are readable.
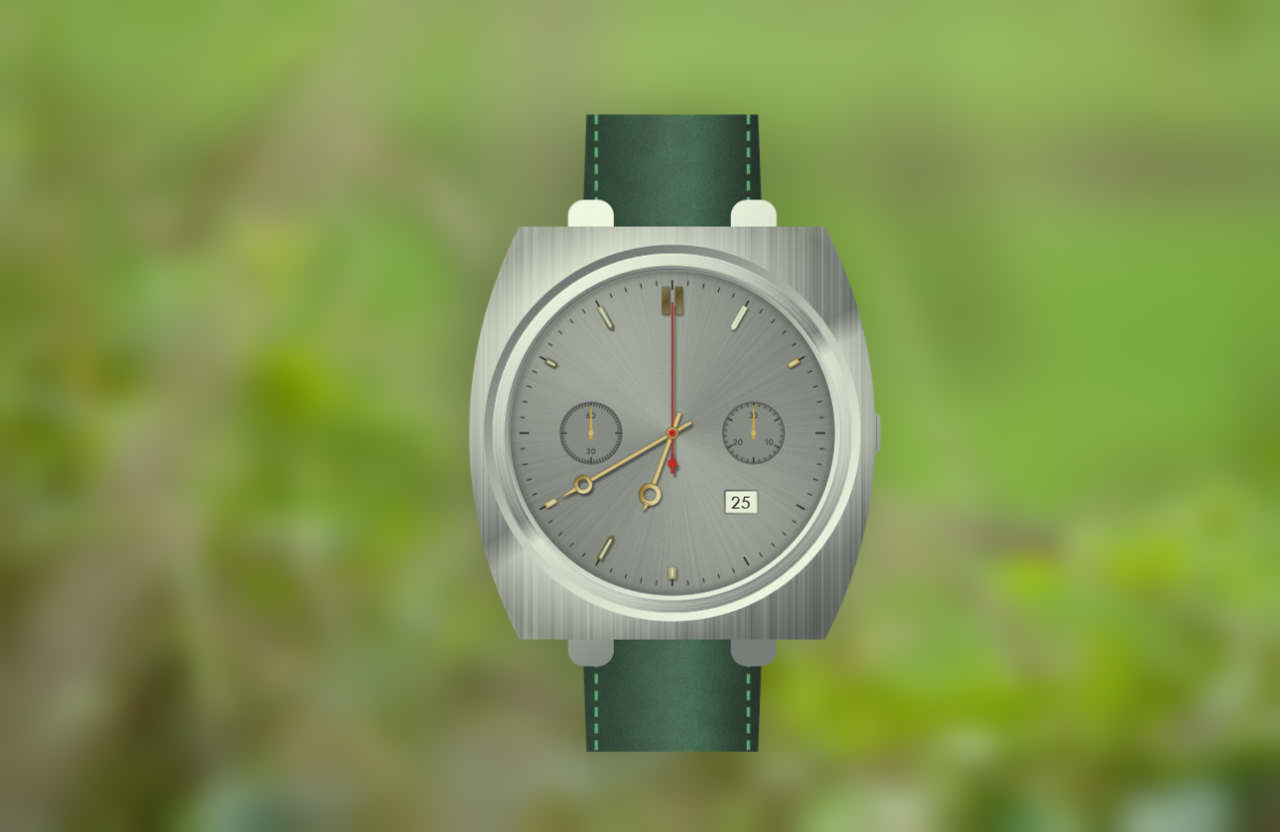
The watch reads 6:40
